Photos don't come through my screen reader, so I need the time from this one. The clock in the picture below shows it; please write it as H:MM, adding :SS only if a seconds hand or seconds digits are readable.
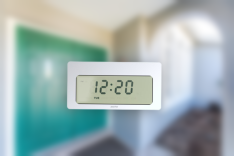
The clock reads 12:20
